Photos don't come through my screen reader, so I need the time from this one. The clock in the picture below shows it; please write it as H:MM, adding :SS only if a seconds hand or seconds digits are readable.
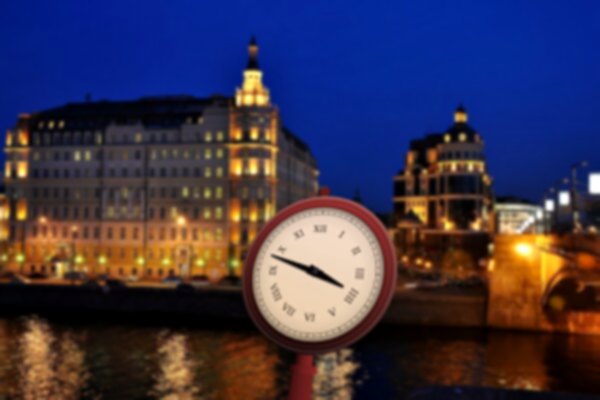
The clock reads 3:48
